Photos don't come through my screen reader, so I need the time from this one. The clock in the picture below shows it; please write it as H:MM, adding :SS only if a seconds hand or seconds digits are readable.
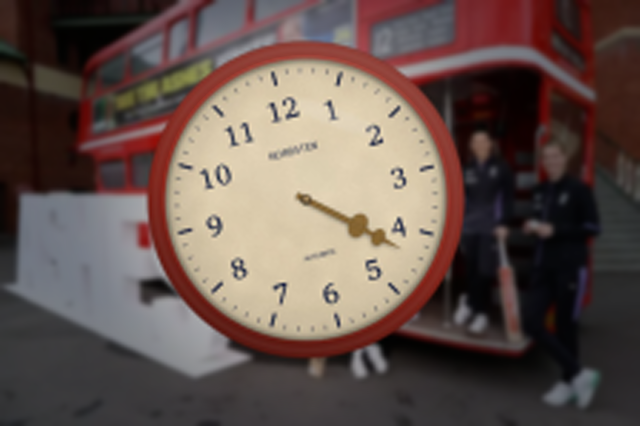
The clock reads 4:22
